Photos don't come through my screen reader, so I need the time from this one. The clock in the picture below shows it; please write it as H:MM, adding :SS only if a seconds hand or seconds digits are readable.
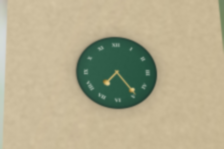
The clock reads 7:24
